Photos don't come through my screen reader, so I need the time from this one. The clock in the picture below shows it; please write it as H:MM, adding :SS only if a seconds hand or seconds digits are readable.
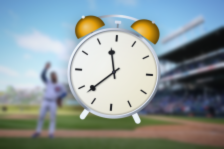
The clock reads 11:38
